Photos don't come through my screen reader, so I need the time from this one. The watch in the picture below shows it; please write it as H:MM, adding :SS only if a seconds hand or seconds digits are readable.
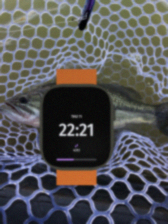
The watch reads 22:21
